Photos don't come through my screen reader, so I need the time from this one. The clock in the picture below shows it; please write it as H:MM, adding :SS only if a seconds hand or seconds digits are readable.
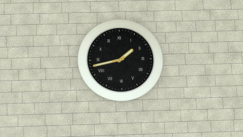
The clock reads 1:43
